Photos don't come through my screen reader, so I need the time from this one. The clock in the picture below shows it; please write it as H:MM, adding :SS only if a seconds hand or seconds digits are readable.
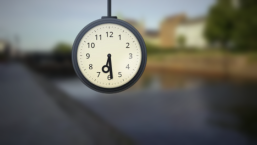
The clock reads 6:29
